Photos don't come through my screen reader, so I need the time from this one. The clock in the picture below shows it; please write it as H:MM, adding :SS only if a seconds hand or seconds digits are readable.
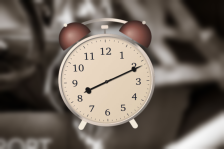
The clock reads 8:11
